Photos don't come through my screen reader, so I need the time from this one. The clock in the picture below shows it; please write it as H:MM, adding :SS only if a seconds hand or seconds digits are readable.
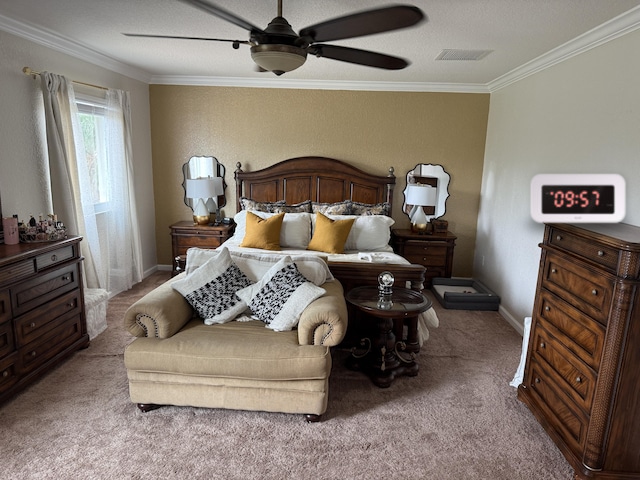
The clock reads 9:57
